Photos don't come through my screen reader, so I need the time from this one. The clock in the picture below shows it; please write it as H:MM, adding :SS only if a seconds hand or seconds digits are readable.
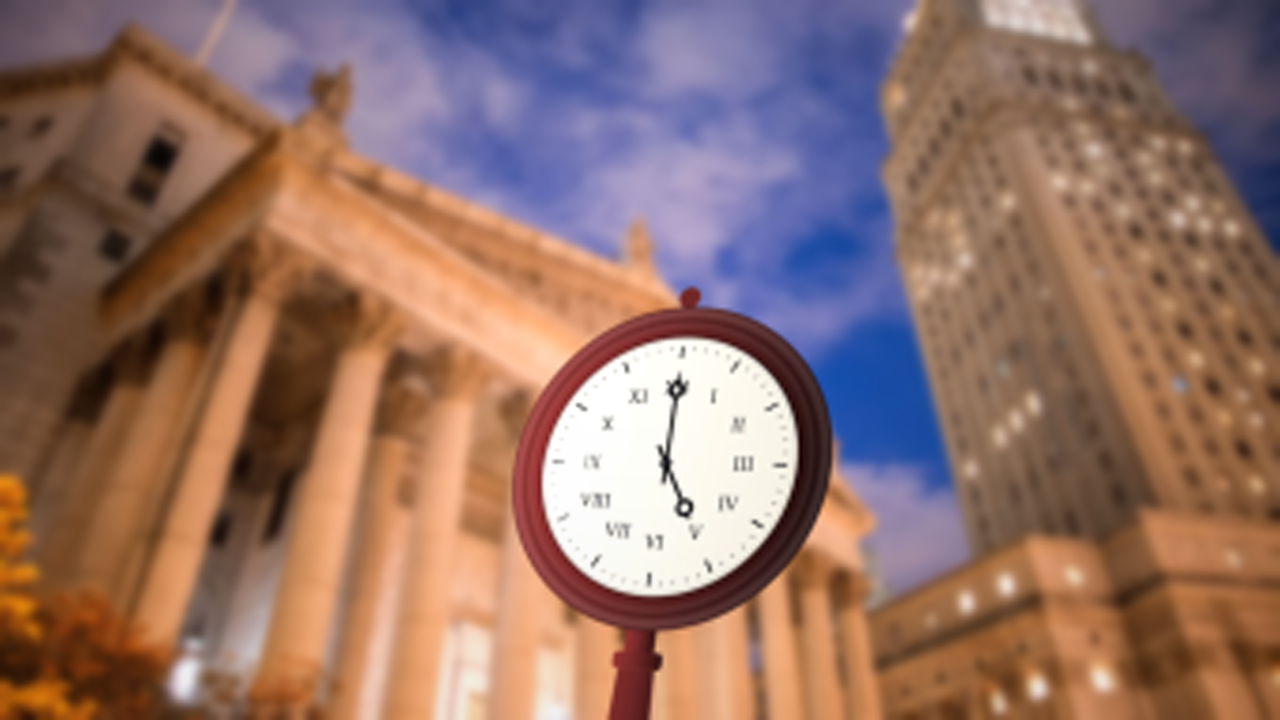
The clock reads 5:00
